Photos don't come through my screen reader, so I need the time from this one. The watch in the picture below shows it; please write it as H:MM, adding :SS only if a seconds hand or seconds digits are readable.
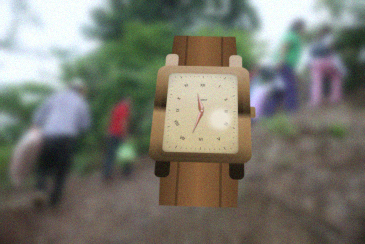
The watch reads 11:33
